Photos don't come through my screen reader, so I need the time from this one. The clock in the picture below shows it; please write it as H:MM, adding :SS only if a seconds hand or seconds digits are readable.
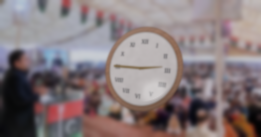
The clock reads 2:45
